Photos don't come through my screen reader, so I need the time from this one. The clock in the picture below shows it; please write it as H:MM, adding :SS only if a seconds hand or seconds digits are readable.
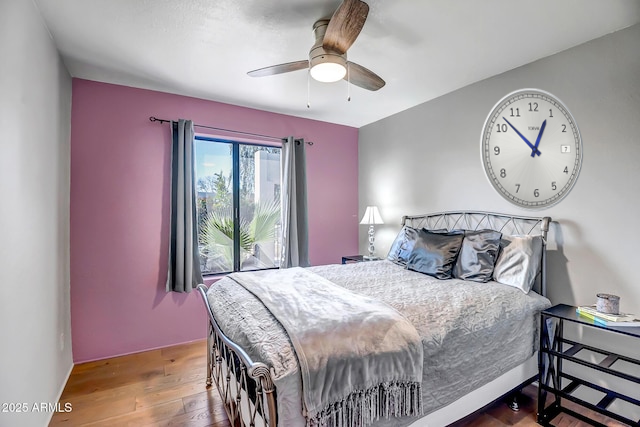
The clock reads 12:52
